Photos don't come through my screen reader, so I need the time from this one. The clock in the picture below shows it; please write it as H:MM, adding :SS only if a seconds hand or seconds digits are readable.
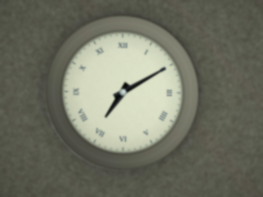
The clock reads 7:10
